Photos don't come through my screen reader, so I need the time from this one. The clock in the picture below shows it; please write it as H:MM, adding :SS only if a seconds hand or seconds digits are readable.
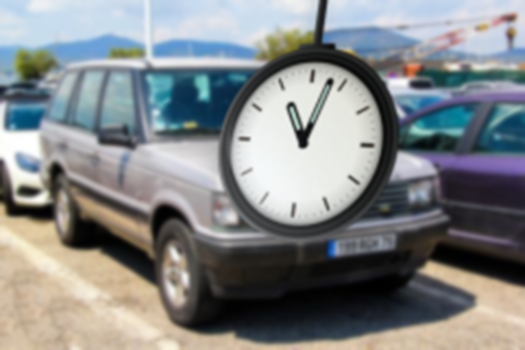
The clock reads 11:03
